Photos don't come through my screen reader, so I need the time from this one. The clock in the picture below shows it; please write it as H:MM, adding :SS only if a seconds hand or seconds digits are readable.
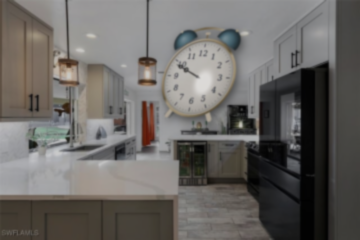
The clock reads 9:49
